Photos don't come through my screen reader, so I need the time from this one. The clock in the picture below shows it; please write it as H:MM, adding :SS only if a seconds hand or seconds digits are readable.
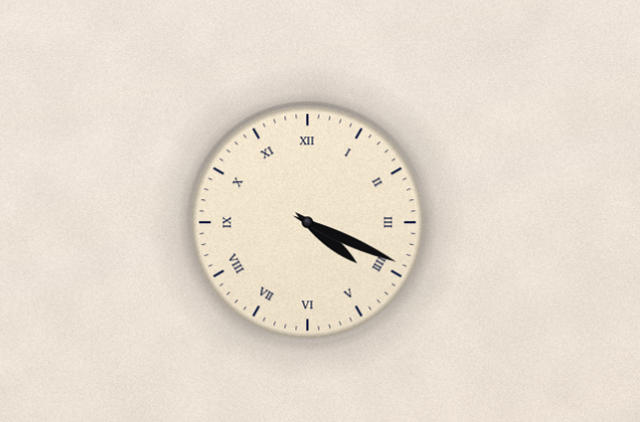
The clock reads 4:19
